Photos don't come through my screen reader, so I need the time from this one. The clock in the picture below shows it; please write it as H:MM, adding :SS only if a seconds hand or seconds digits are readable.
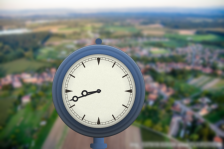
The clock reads 8:42
